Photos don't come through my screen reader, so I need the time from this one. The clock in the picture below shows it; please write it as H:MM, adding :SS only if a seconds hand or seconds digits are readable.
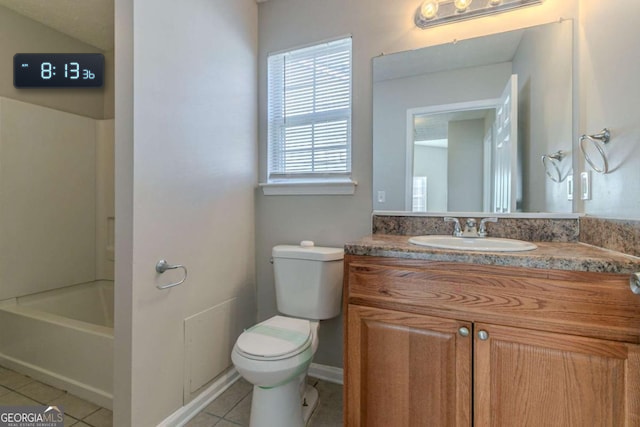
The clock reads 8:13:36
